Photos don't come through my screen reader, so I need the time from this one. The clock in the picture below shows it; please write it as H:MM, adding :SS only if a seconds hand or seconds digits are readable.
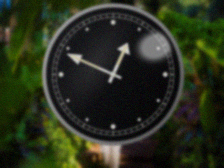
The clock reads 12:49
